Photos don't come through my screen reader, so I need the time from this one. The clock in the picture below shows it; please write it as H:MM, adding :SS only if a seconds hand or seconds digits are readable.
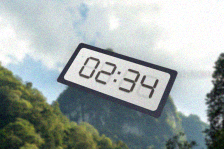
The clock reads 2:34
